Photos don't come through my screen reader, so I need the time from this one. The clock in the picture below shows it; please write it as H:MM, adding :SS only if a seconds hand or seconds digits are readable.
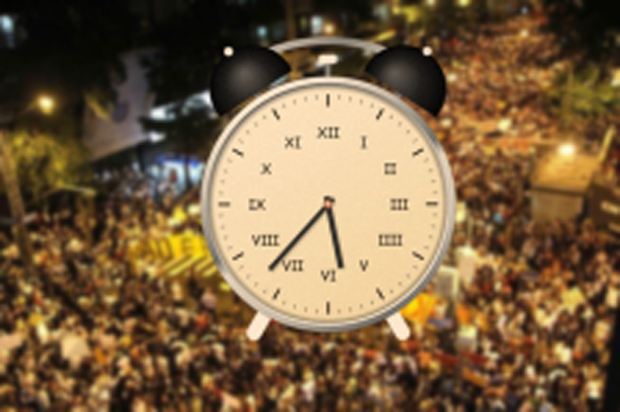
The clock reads 5:37
